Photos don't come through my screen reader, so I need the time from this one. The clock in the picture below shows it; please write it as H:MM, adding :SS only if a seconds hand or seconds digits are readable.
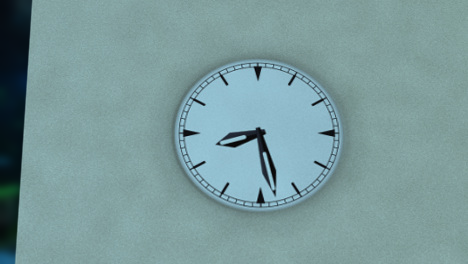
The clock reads 8:28
